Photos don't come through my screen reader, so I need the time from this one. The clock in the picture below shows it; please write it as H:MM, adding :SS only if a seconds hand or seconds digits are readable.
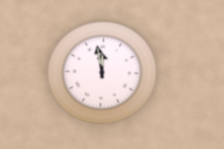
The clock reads 11:58
